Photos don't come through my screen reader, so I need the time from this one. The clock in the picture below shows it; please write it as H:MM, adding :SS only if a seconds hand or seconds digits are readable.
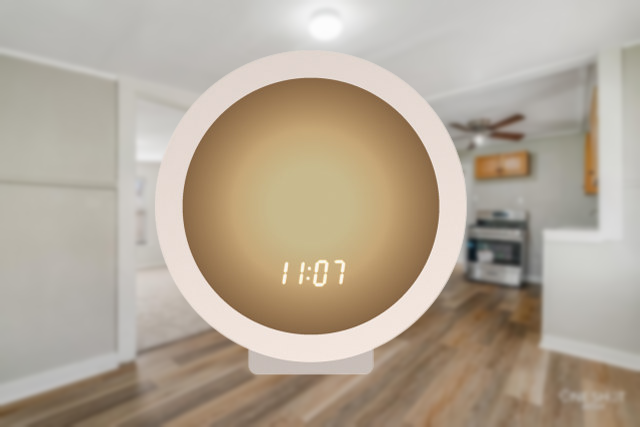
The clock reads 11:07
